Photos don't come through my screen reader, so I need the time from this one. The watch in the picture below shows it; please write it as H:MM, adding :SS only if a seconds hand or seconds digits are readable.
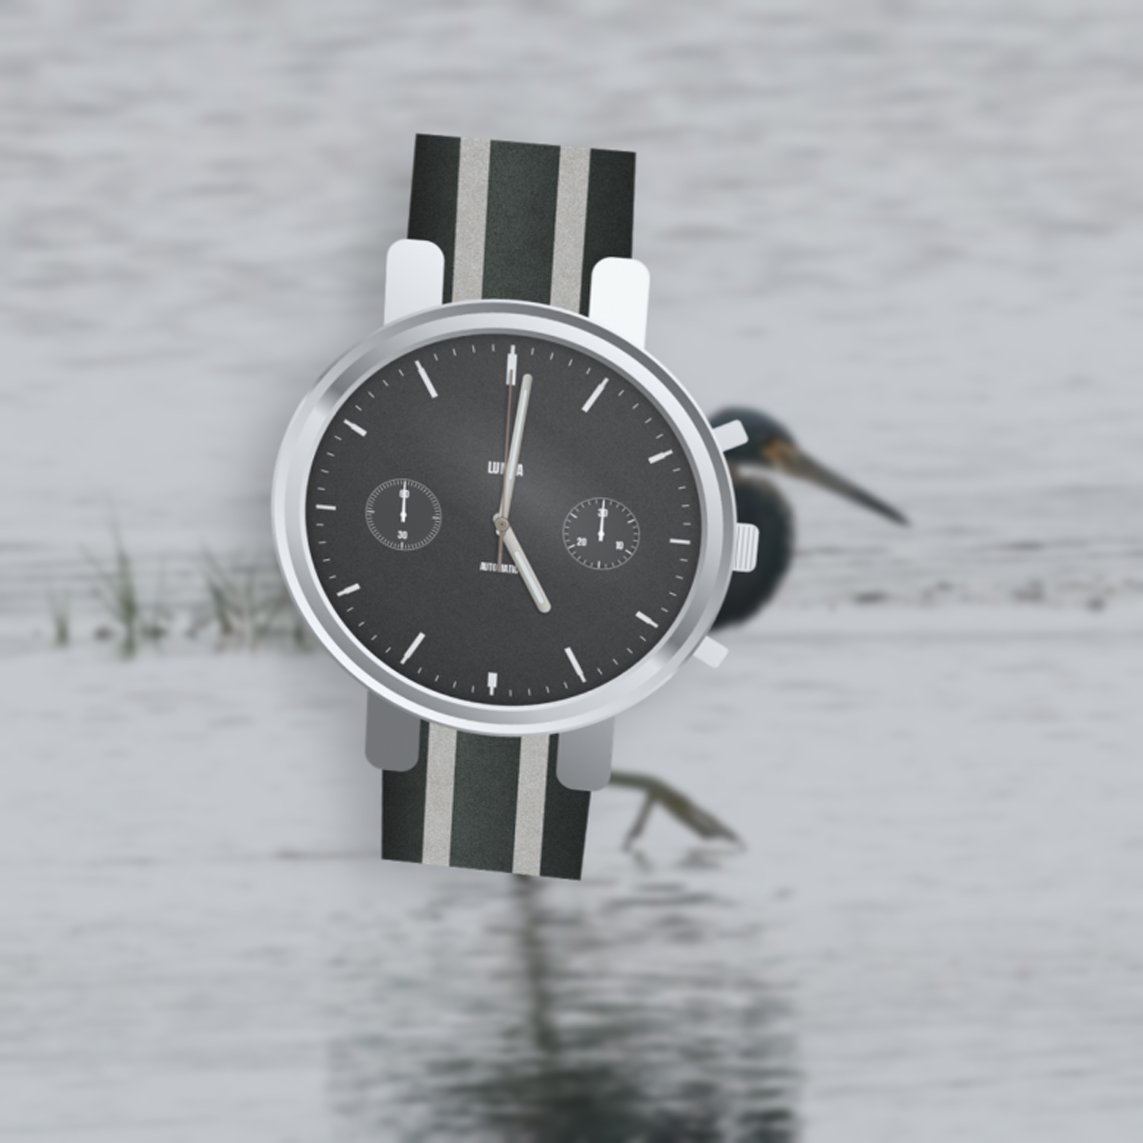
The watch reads 5:01
